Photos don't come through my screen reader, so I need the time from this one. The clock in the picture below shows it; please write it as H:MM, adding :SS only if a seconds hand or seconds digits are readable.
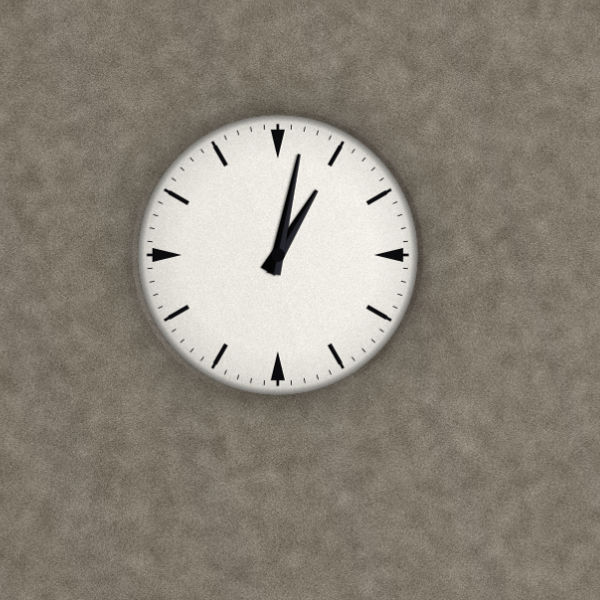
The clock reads 1:02
